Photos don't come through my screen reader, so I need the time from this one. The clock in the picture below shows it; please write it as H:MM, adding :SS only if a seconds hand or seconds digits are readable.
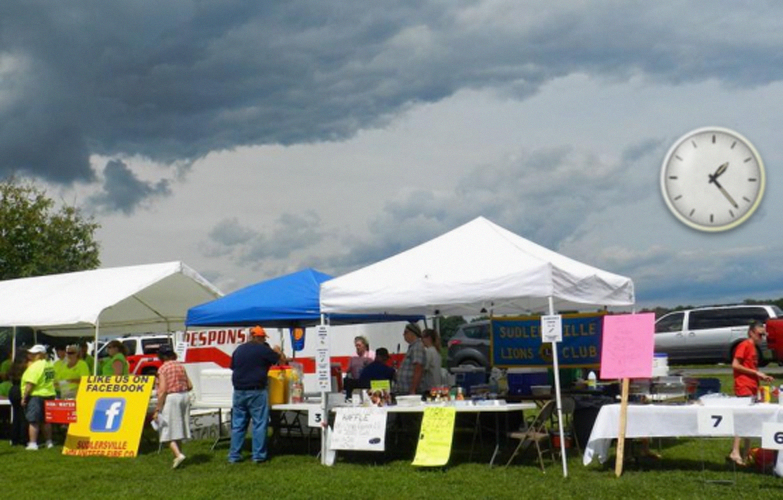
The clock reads 1:23
